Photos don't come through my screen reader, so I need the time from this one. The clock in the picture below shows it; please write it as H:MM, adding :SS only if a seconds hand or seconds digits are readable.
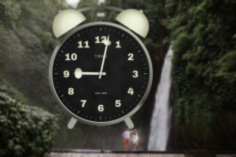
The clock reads 9:02
